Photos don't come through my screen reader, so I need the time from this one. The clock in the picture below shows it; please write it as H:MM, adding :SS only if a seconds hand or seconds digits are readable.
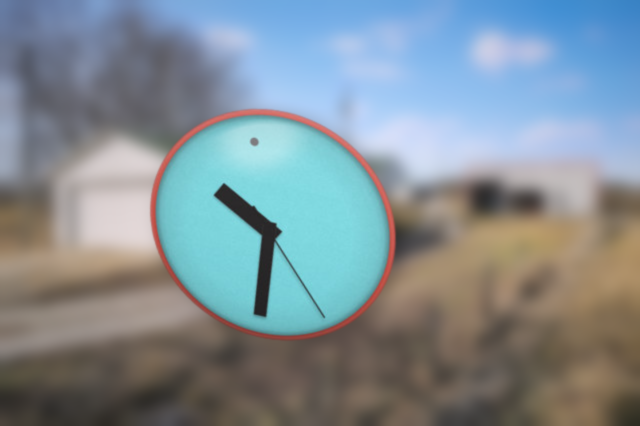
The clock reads 10:32:26
